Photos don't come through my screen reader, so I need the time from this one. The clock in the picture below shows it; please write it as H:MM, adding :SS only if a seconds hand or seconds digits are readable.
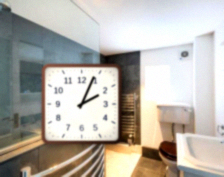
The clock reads 2:04
